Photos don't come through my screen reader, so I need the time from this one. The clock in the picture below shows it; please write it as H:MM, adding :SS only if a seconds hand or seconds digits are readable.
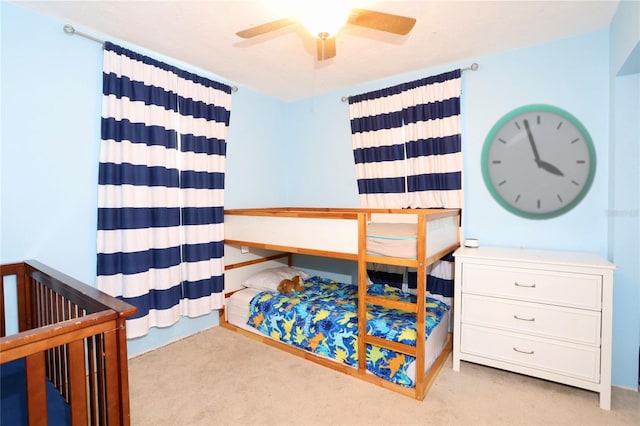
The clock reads 3:57
